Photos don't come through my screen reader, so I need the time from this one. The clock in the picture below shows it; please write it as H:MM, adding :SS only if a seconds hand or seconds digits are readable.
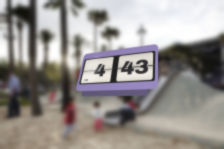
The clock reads 4:43
